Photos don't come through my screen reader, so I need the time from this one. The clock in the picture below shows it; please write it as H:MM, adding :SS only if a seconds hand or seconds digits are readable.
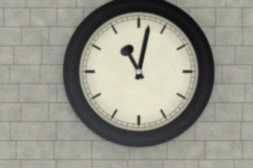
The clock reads 11:02
